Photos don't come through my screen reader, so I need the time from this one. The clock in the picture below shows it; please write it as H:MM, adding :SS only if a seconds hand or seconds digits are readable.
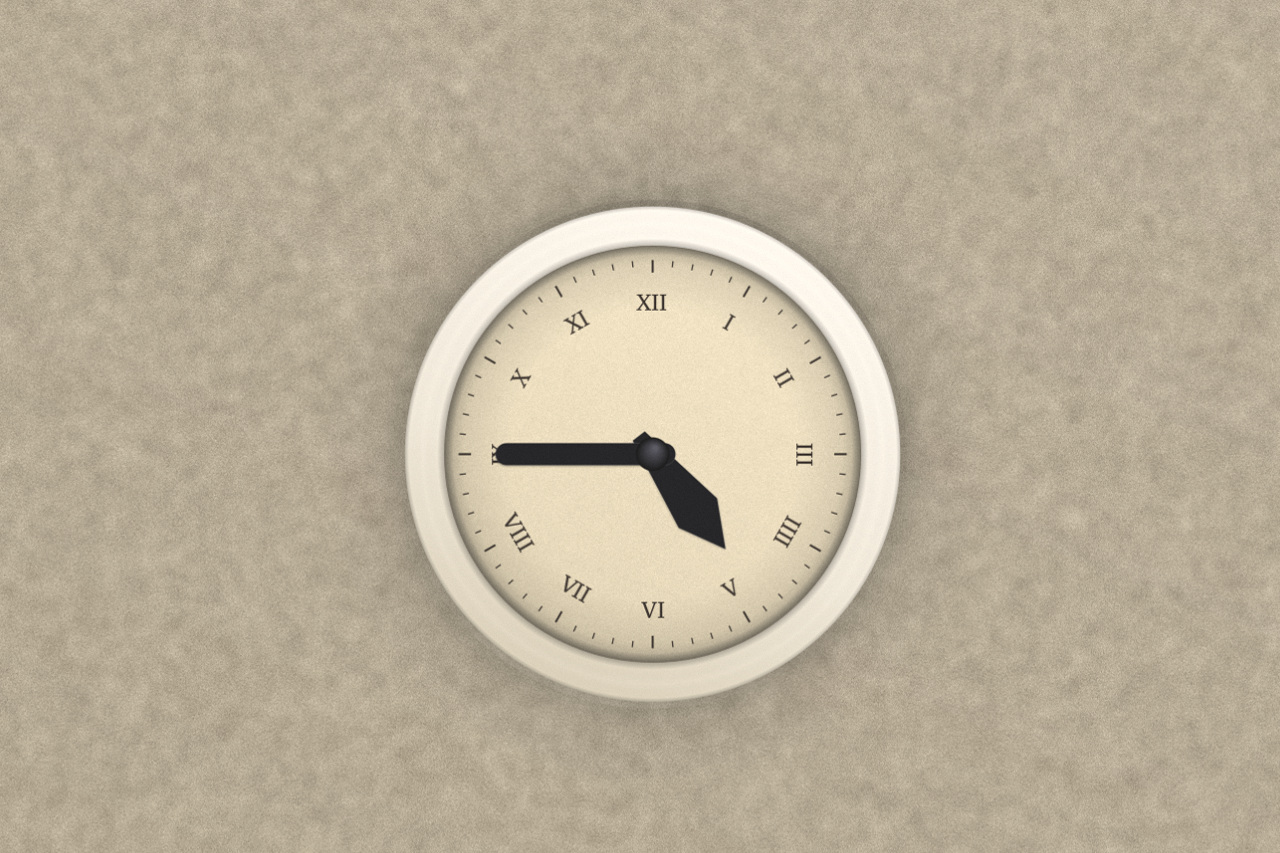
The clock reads 4:45
